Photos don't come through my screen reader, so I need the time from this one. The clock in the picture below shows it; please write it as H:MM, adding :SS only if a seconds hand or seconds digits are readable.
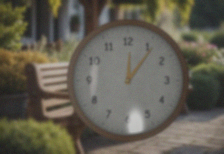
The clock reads 12:06
